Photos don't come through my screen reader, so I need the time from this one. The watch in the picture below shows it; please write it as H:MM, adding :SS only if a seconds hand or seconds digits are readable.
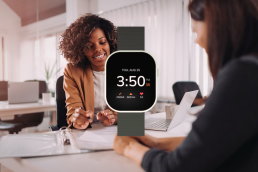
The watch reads 3:50
